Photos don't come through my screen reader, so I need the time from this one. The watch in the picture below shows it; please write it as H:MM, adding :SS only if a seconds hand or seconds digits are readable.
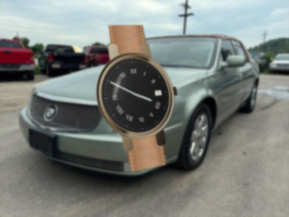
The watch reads 3:50
